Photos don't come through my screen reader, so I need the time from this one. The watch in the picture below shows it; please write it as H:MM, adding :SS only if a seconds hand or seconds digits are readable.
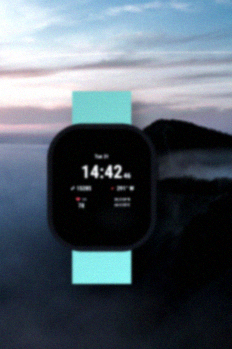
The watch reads 14:42
